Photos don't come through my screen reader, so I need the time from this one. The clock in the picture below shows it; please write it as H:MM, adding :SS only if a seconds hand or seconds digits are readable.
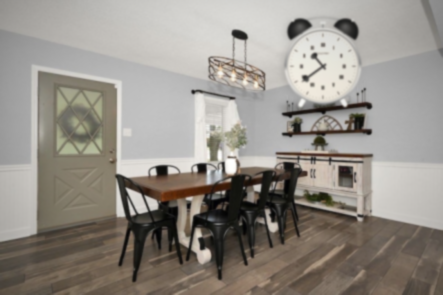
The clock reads 10:39
